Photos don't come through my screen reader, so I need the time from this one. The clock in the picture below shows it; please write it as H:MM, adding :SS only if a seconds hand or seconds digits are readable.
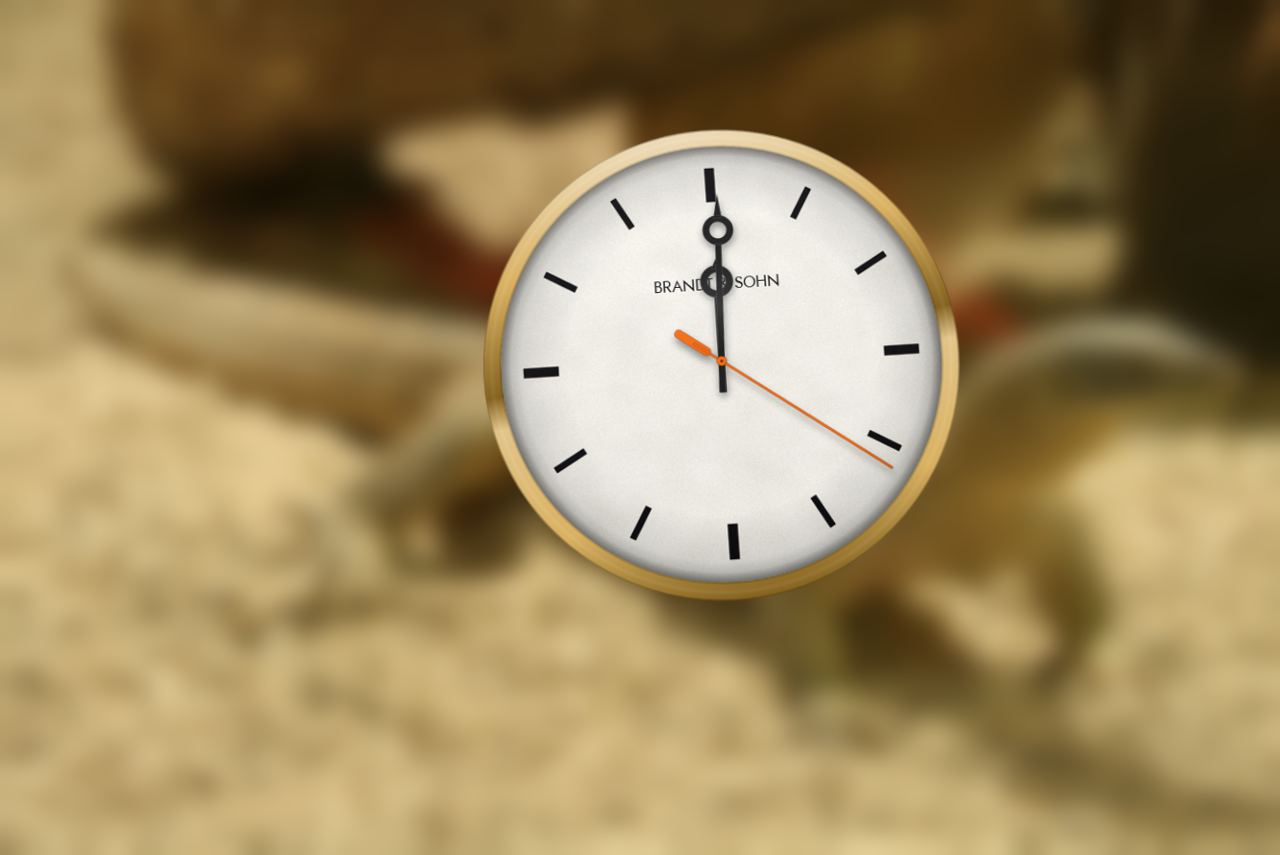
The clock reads 12:00:21
